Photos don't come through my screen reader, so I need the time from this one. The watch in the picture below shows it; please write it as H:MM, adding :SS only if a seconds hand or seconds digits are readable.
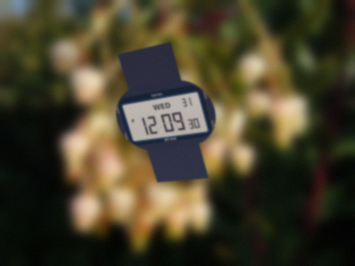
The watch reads 12:09
